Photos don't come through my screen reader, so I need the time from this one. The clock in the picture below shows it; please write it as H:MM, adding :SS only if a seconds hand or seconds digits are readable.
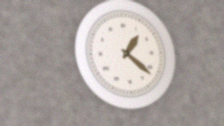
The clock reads 1:22
